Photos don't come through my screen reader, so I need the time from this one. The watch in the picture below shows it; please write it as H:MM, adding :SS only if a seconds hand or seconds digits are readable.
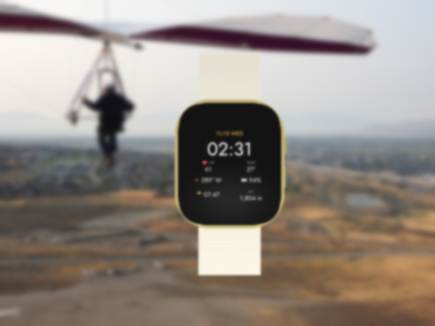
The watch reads 2:31
